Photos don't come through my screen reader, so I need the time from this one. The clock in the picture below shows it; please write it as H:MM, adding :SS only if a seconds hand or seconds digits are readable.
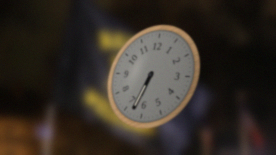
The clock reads 6:33
